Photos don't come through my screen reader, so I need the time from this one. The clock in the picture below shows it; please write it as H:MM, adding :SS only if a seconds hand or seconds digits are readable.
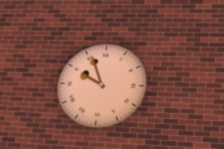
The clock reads 9:56
